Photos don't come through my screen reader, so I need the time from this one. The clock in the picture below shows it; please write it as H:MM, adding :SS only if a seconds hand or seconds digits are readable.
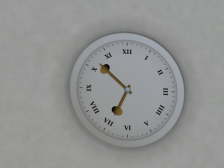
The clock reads 6:52
